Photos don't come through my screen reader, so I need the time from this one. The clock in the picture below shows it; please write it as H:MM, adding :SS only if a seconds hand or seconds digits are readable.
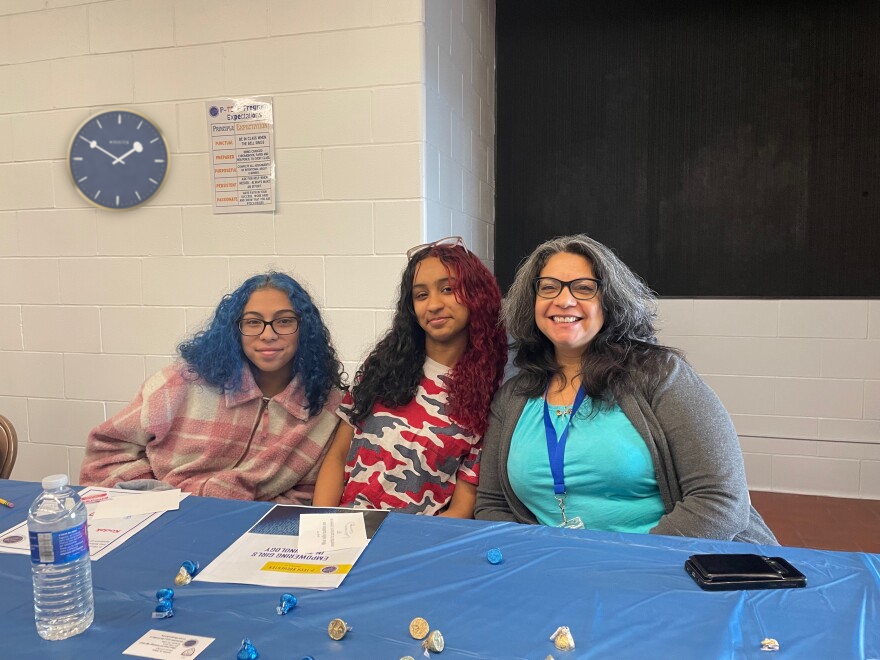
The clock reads 1:50
